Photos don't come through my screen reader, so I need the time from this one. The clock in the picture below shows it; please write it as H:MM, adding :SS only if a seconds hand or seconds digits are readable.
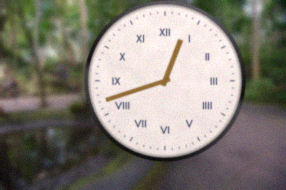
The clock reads 12:42
